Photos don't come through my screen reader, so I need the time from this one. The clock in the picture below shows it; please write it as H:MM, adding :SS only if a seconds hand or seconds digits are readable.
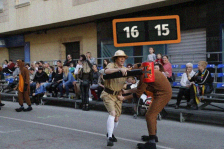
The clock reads 16:15
